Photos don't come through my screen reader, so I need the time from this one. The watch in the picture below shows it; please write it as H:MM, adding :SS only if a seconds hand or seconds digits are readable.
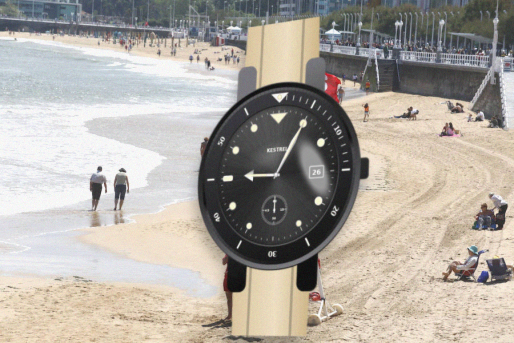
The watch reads 9:05
